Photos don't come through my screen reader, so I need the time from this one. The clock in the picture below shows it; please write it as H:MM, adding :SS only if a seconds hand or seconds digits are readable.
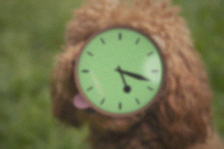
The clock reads 5:18
